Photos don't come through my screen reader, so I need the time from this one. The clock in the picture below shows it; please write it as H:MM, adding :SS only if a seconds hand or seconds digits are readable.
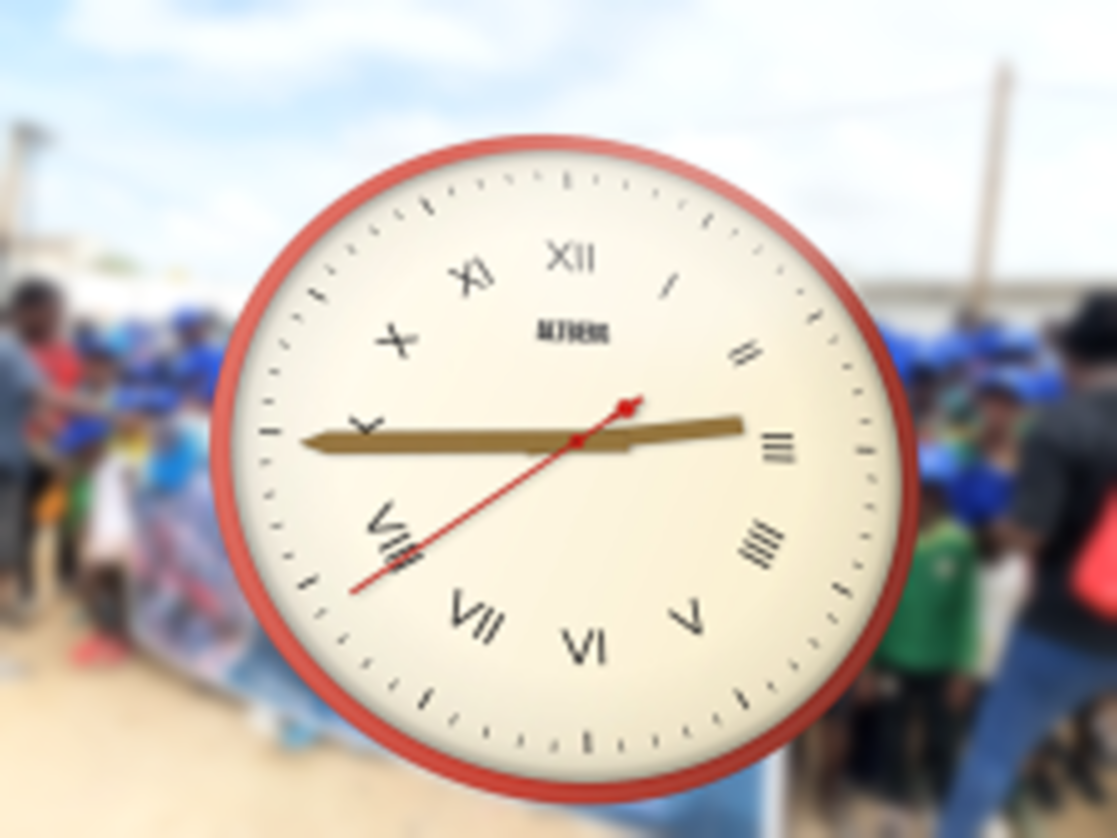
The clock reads 2:44:39
